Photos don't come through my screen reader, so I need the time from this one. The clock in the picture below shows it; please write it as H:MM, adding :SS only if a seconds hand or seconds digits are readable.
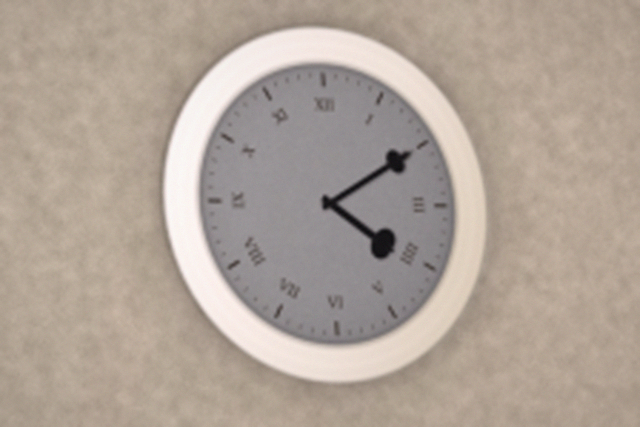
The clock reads 4:10
